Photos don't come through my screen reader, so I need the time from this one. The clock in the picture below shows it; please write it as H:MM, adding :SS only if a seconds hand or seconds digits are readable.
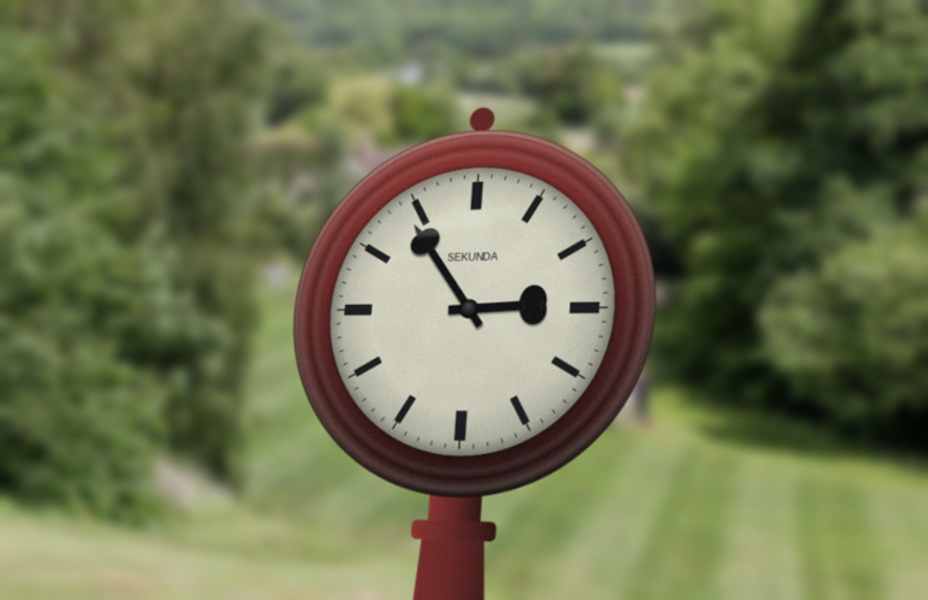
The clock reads 2:54
